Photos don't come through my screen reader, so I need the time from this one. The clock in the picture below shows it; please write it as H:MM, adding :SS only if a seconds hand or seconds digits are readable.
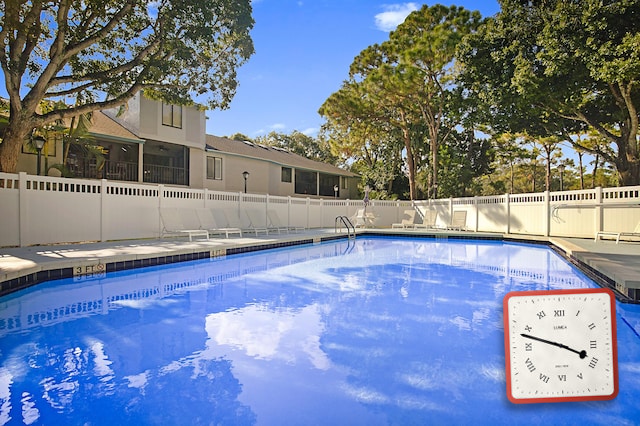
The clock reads 3:48
